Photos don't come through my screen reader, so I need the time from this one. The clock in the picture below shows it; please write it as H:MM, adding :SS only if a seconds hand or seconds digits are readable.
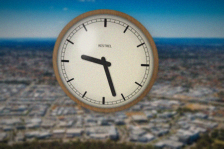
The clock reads 9:27
